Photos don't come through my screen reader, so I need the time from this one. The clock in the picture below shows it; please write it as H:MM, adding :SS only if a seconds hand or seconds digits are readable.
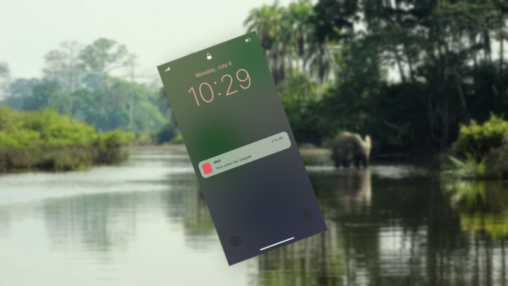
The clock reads 10:29
